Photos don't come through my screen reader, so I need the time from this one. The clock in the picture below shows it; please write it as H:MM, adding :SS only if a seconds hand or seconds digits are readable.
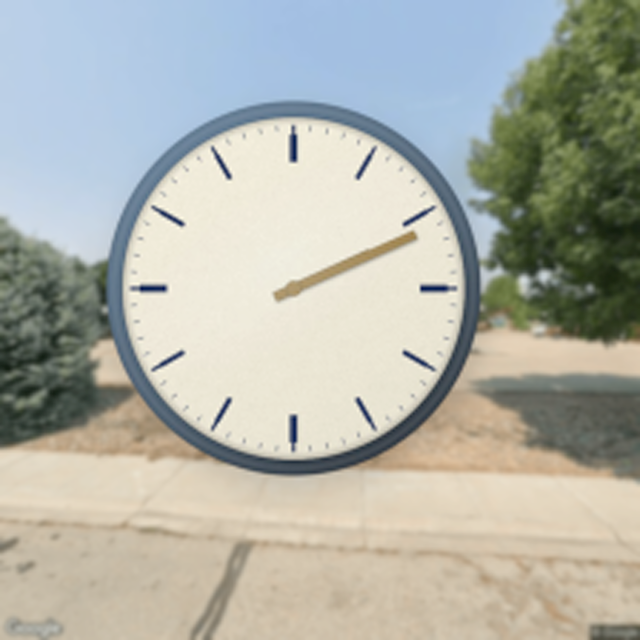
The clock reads 2:11
